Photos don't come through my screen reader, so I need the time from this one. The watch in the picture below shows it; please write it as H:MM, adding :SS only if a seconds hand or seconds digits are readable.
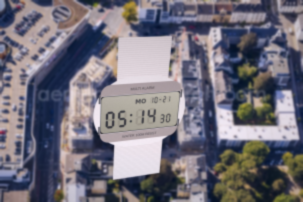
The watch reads 5:14
